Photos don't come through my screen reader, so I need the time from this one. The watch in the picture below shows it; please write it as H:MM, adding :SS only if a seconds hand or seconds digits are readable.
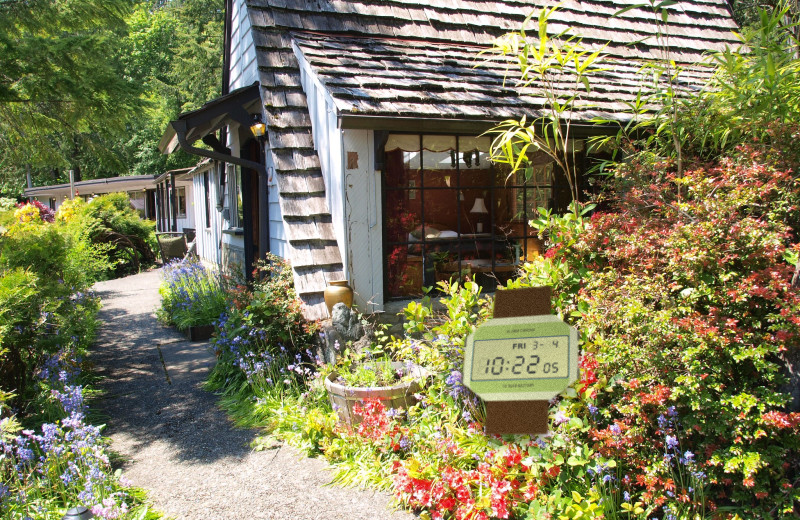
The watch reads 10:22:05
